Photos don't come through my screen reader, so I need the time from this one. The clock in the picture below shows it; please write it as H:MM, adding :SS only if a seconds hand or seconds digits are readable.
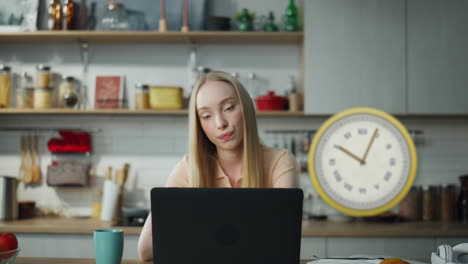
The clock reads 10:04
